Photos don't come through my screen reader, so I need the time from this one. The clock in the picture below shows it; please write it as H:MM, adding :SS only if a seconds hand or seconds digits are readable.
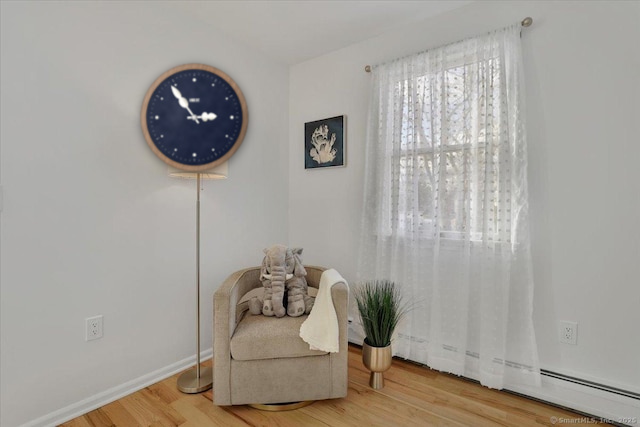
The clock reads 2:54
